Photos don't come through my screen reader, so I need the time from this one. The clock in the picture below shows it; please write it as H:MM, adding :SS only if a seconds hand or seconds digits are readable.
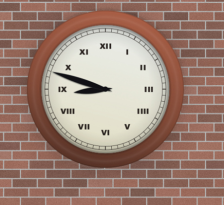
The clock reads 8:48
